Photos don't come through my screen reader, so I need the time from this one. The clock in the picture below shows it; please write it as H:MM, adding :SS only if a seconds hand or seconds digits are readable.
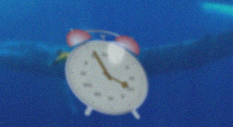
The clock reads 3:56
